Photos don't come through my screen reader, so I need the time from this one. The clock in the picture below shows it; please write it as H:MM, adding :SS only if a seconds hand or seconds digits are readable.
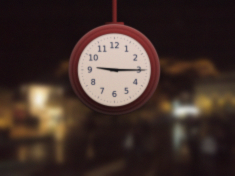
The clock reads 9:15
